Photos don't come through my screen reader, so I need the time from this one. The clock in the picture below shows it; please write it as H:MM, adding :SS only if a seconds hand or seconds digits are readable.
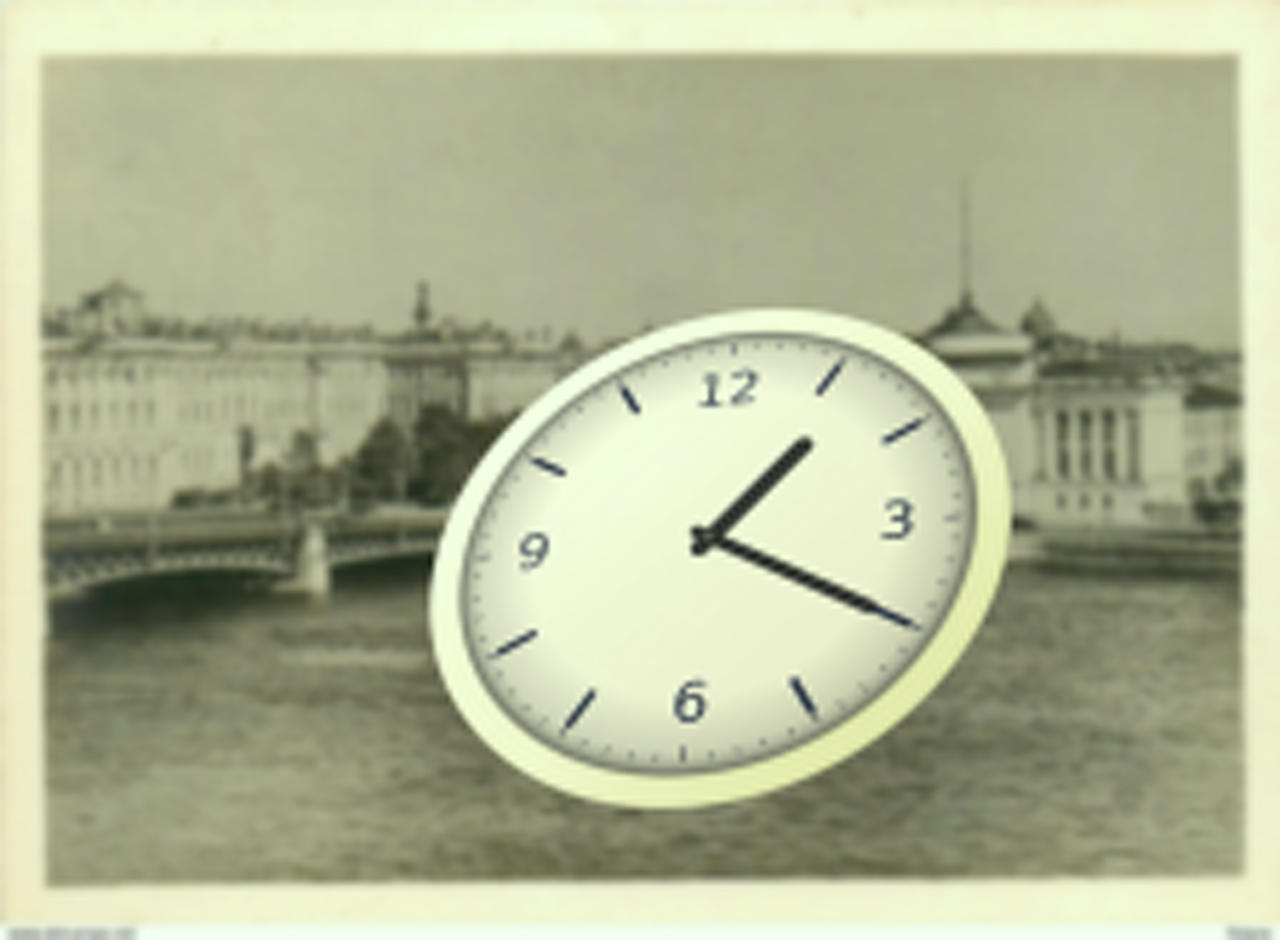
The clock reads 1:20
